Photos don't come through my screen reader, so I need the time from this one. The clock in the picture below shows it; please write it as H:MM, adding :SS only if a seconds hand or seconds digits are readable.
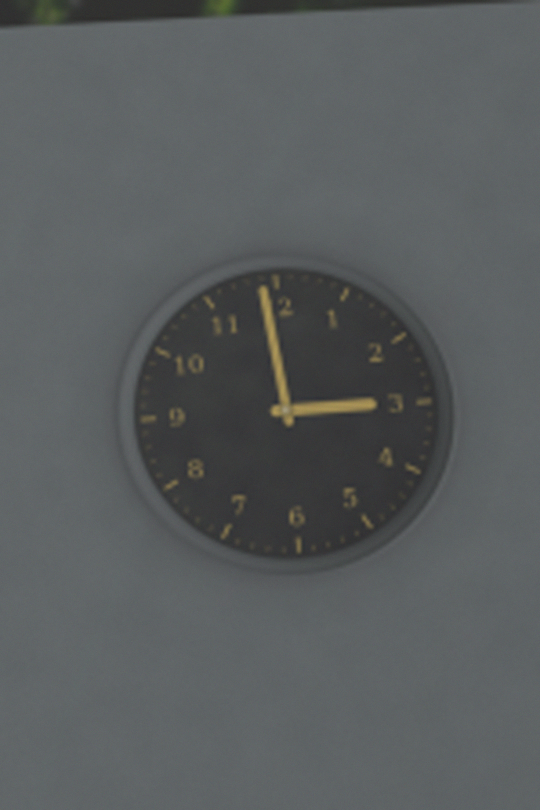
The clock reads 2:59
